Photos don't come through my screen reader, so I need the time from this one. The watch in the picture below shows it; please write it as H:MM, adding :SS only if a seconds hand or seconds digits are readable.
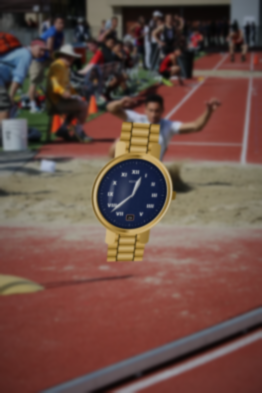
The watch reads 12:38
